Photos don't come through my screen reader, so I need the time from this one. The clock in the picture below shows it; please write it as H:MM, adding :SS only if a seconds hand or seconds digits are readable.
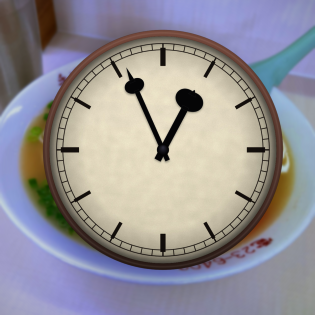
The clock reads 12:56
